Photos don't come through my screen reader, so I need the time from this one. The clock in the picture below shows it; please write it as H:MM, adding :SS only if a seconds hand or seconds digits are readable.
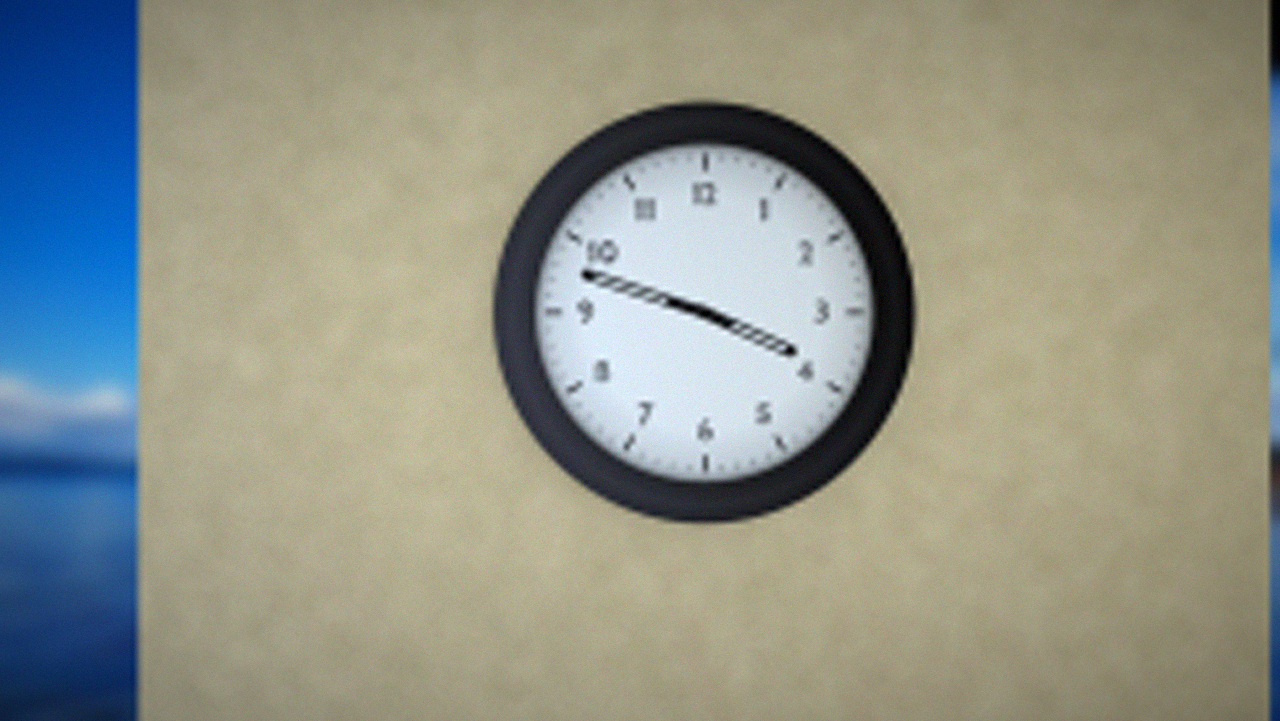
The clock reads 3:48
